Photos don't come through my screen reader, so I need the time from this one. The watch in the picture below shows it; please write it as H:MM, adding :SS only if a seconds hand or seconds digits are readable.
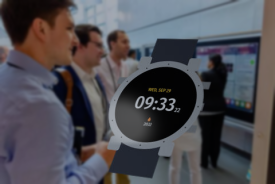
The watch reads 9:33
